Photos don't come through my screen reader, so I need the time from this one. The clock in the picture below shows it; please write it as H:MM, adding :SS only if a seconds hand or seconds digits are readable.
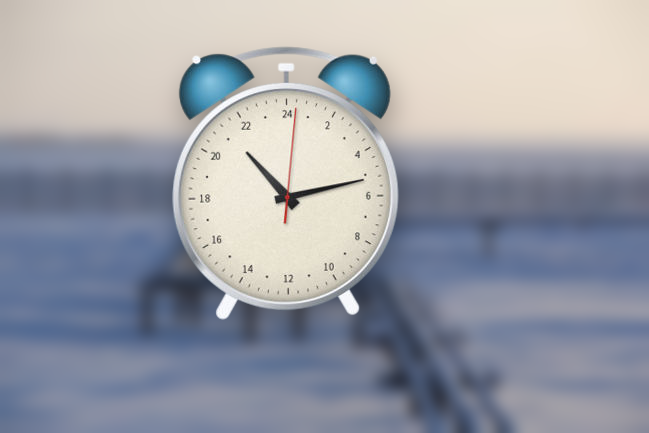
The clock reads 21:13:01
